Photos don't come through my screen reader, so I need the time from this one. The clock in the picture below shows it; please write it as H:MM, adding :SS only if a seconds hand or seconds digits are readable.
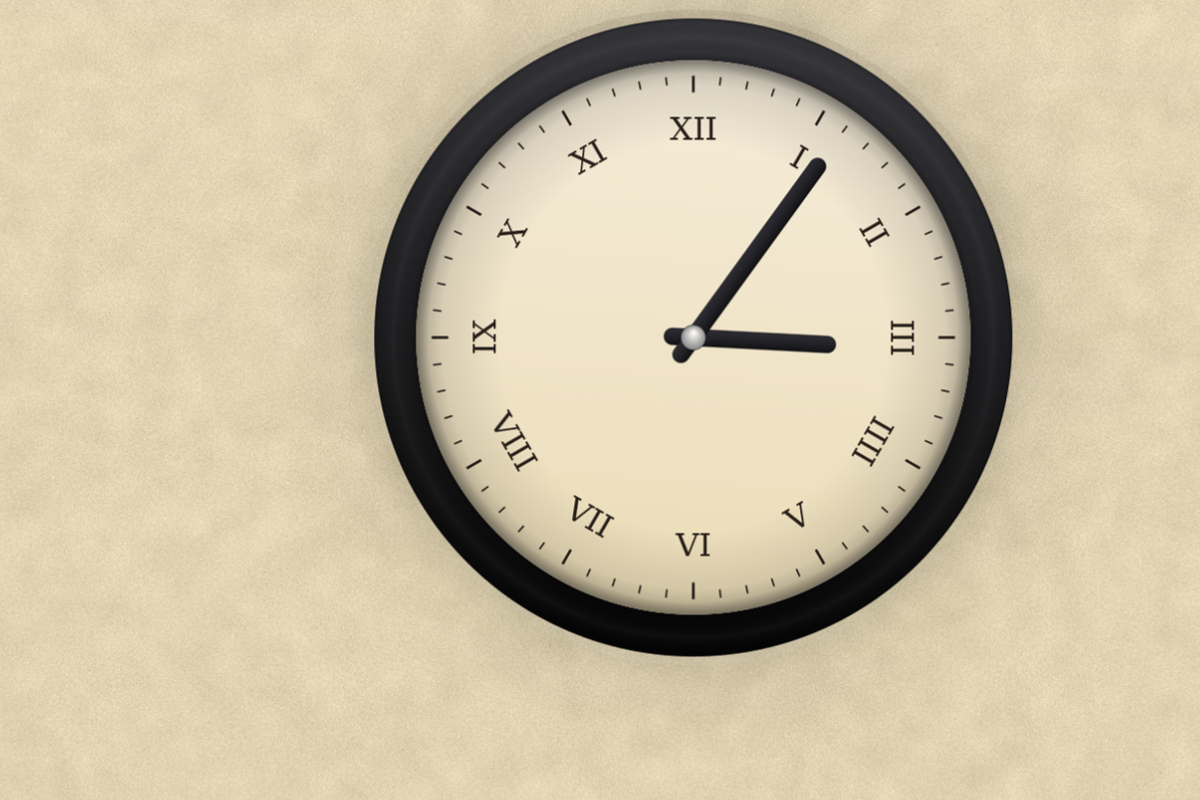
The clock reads 3:06
